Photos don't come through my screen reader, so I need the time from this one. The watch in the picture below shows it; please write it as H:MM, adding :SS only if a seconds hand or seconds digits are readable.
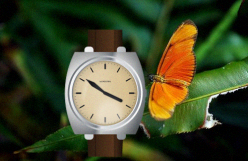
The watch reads 3:51
